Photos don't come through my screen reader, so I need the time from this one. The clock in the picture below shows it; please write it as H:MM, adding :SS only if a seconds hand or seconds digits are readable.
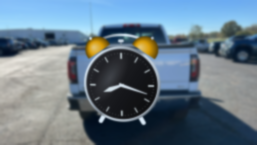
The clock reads 8:18
